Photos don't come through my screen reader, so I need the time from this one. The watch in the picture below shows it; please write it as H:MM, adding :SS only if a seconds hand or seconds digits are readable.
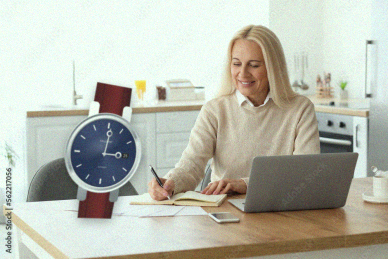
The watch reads 3:01
